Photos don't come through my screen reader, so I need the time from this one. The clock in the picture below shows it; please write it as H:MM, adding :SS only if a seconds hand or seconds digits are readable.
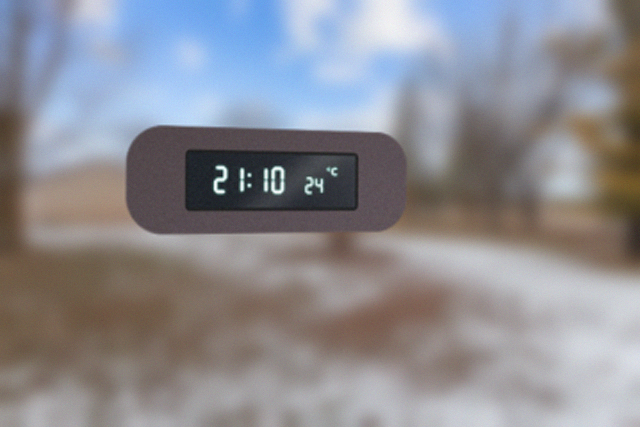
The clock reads 21:10
